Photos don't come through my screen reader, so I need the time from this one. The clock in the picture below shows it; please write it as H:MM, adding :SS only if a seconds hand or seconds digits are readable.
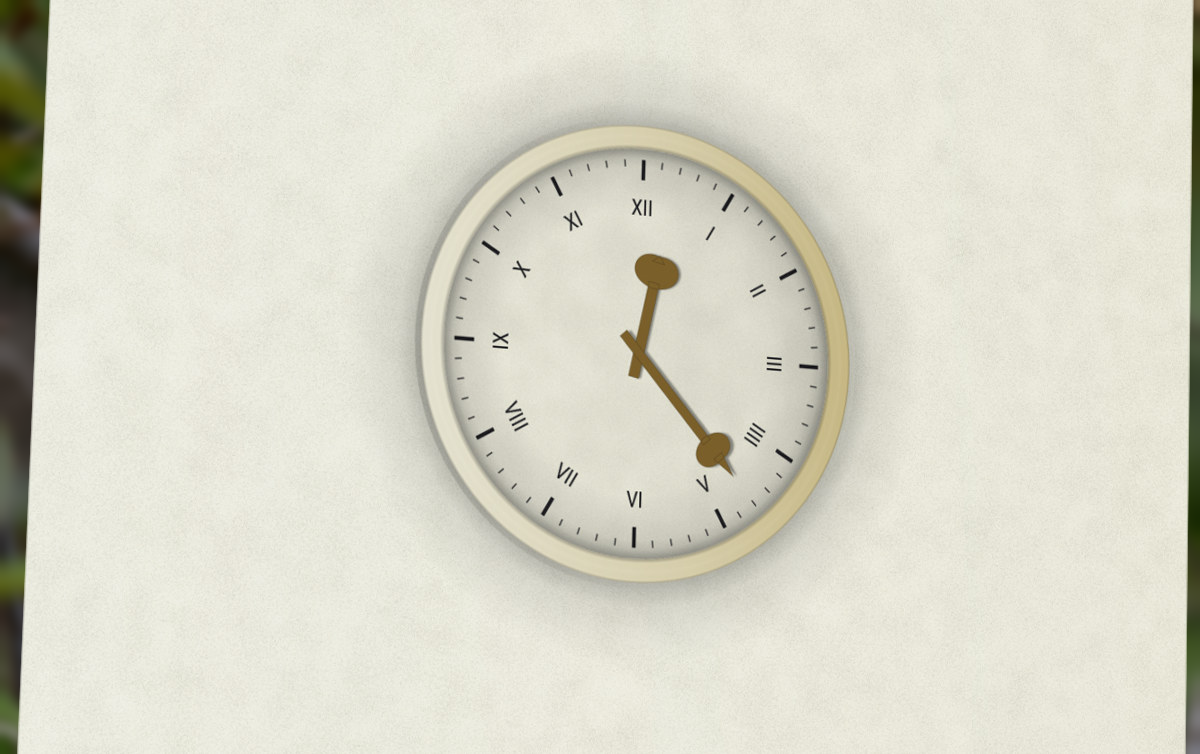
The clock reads 12:23
